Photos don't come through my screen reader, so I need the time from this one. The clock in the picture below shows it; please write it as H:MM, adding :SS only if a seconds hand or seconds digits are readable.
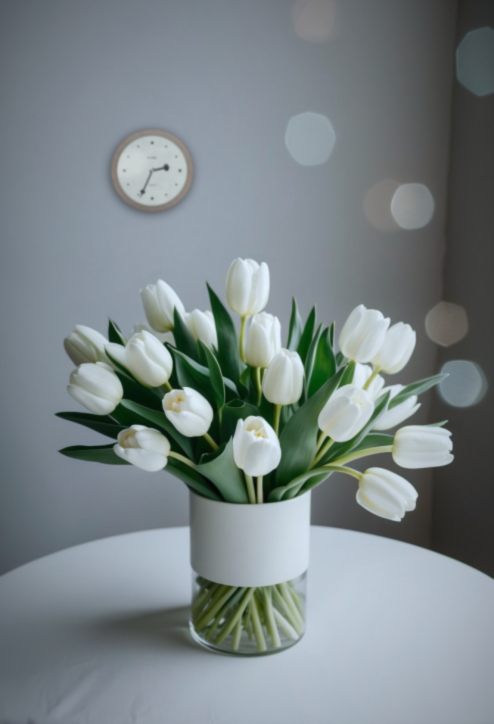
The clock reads 2:34
